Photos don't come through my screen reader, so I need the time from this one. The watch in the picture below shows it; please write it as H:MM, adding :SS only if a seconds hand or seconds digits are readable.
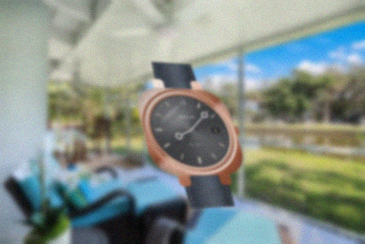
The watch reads 8:08
